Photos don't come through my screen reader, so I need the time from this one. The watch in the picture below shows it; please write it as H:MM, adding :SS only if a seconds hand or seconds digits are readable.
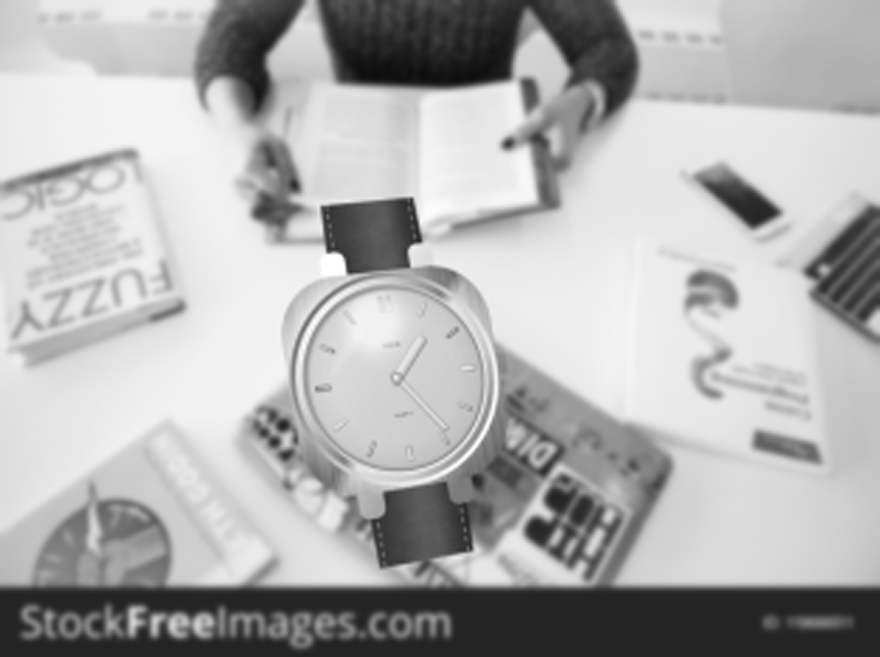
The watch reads 1:24
